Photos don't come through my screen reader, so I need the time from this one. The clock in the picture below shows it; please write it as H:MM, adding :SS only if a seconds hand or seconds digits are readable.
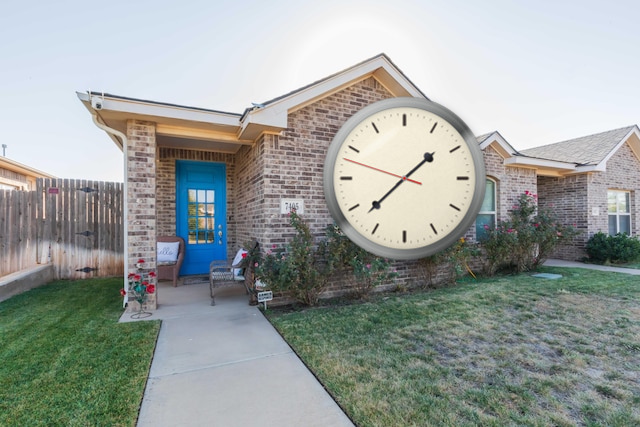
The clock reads 1:37:48
